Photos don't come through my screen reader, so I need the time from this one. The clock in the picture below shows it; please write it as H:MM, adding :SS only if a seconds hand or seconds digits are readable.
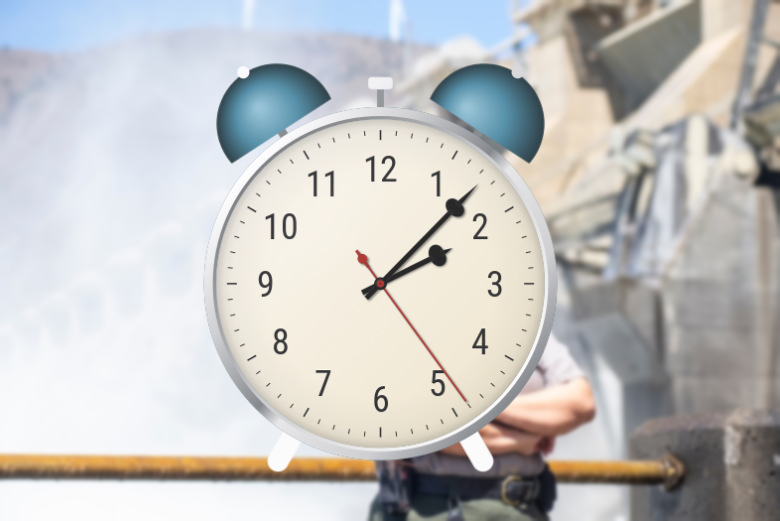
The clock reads 2:07:24
